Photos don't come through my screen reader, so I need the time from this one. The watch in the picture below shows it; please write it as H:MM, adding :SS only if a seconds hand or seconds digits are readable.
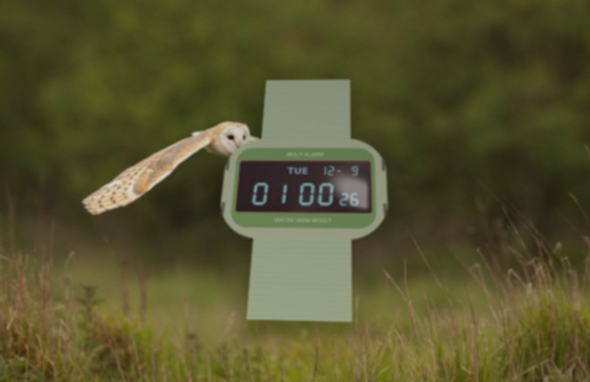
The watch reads 1:00:26
